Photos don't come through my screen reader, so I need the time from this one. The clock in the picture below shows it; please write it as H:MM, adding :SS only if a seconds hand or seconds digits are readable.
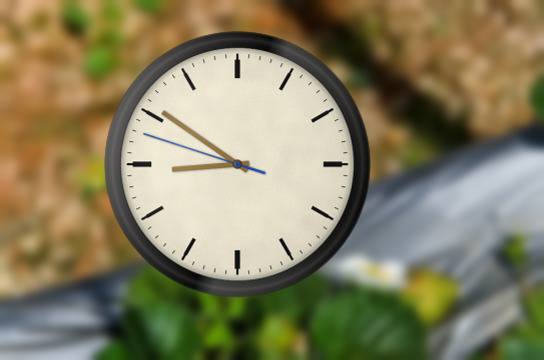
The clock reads 8:50:48
